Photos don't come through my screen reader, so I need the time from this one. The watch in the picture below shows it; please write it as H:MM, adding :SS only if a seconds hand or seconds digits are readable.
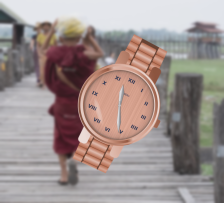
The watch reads 11:26
